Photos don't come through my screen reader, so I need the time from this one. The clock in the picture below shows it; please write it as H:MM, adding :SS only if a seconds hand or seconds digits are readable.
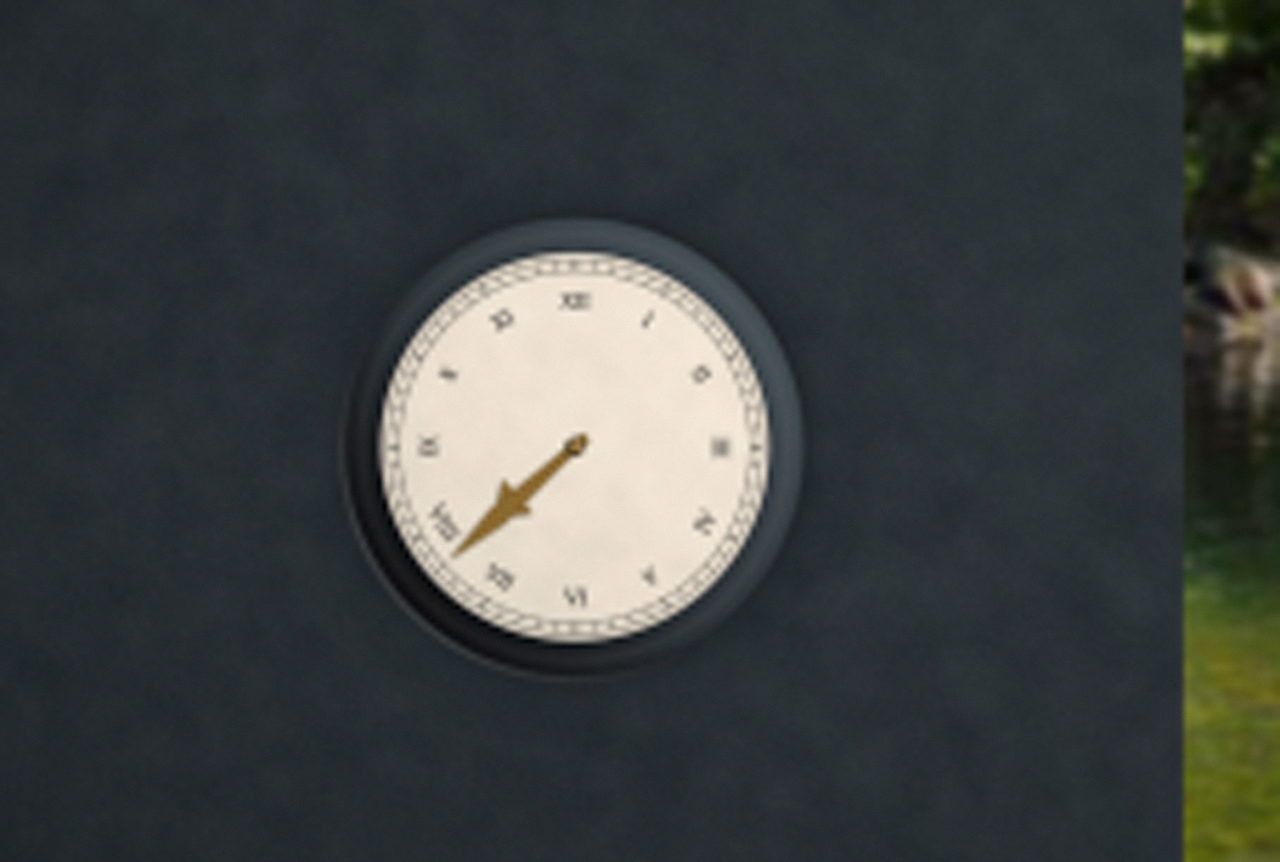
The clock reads 7:38
